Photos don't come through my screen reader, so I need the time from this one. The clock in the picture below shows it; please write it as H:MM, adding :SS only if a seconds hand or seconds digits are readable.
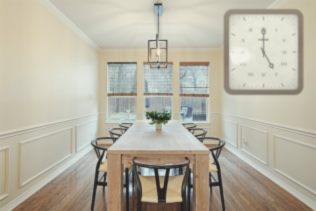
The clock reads 5:00
